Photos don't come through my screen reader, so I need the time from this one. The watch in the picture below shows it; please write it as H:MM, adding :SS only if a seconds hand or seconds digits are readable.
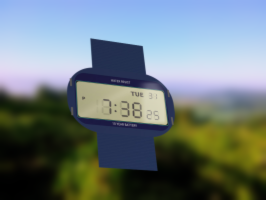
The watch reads 7:38:25
